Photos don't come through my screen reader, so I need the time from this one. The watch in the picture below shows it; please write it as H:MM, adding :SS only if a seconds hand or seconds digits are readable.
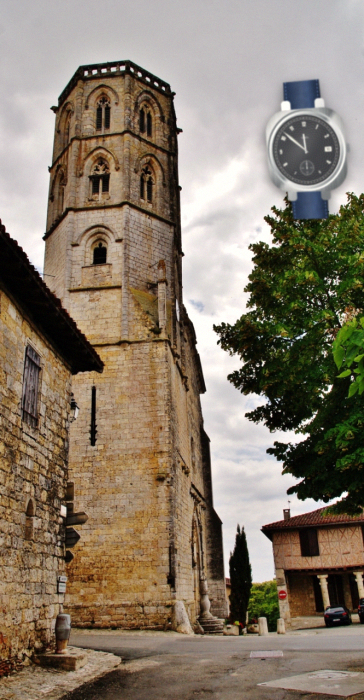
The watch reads 11:52
